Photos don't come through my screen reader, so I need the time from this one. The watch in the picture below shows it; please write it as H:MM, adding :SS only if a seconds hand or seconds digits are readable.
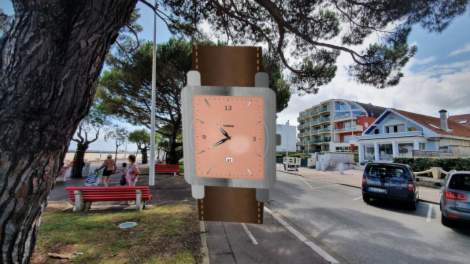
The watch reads 10:40
